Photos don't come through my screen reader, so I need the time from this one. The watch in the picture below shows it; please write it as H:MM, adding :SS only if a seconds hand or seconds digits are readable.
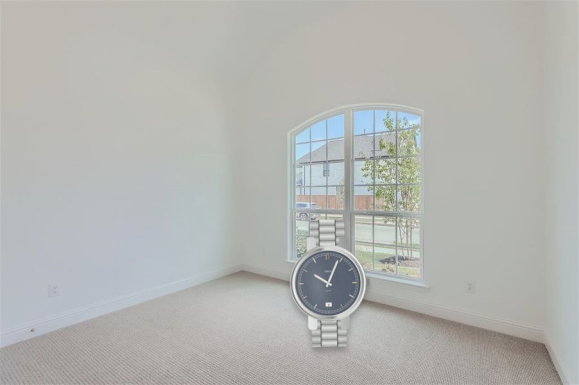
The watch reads 10:04
